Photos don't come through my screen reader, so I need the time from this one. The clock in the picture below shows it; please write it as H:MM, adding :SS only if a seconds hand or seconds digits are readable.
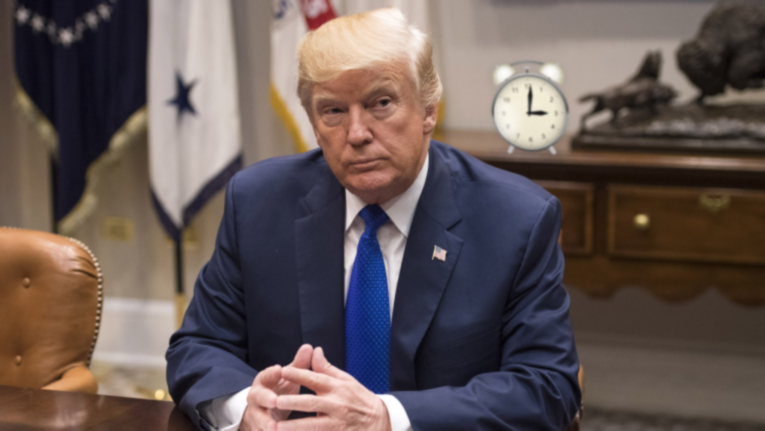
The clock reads 3:01
